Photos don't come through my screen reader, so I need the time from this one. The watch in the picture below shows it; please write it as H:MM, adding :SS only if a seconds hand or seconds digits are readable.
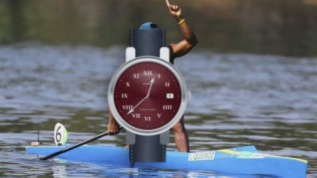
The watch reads 12:38
